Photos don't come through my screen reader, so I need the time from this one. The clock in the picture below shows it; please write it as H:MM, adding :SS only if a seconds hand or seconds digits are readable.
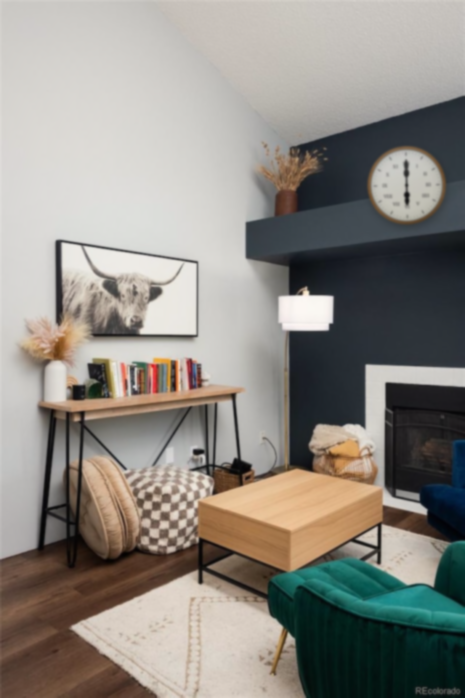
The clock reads 6:00
